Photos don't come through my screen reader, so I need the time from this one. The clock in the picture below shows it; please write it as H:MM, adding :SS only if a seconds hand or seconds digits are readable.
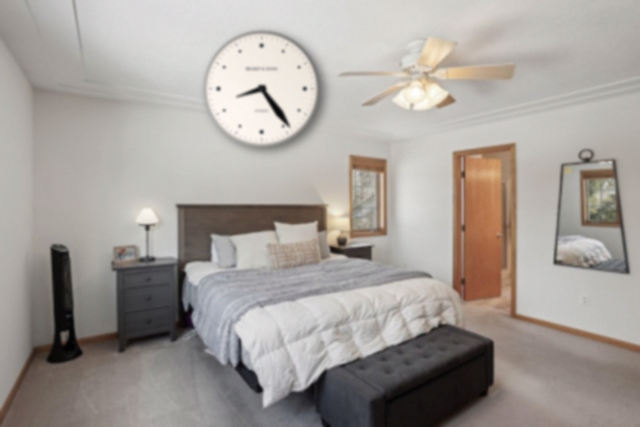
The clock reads 8:24
